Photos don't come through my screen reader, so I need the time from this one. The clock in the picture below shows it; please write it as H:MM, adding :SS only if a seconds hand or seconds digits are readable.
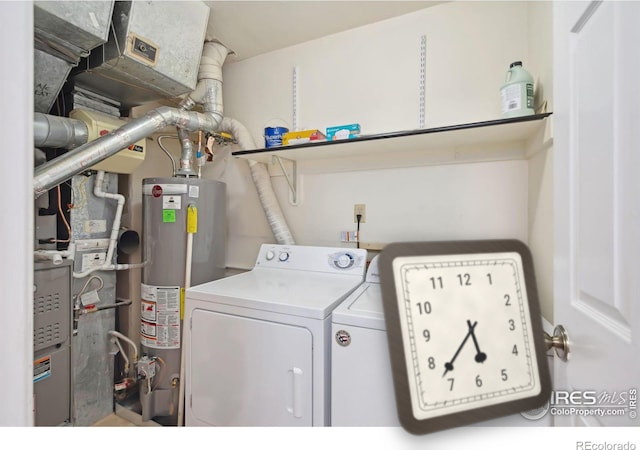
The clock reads 5:37
